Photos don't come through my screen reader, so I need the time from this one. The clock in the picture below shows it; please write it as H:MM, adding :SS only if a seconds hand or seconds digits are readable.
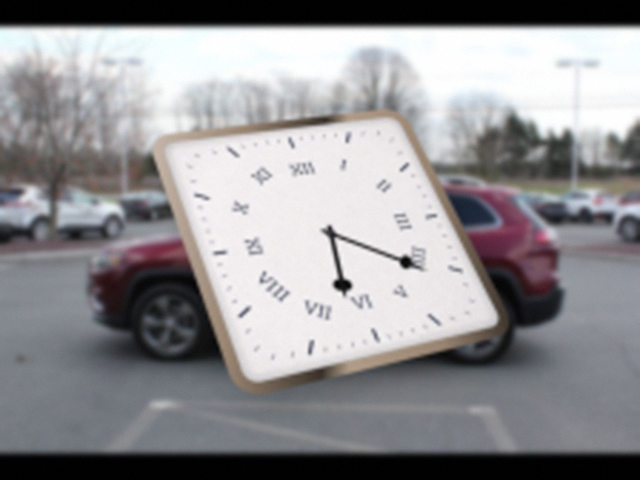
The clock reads 6:21
